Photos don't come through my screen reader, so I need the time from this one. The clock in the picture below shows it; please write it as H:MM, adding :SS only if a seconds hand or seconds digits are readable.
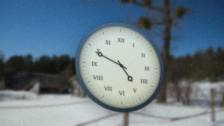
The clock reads 4:49
